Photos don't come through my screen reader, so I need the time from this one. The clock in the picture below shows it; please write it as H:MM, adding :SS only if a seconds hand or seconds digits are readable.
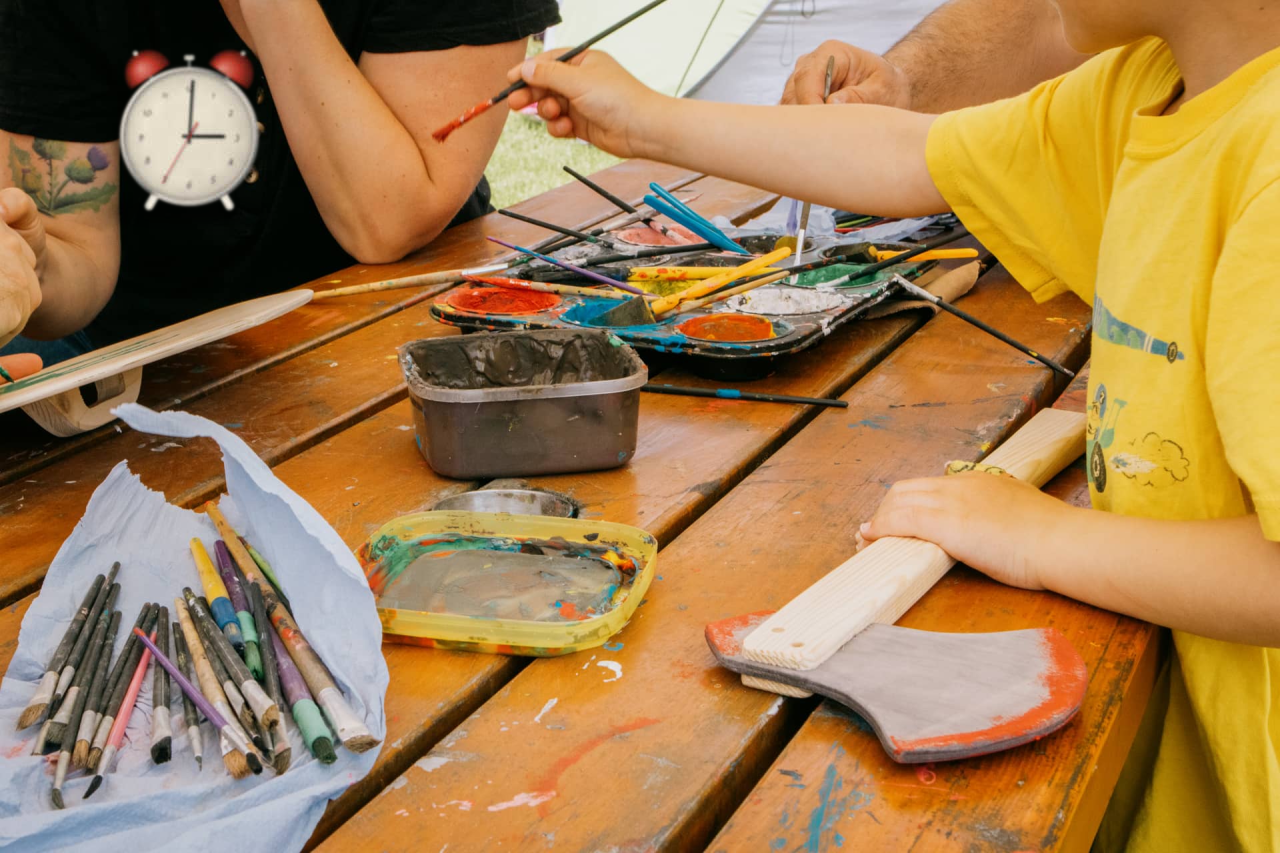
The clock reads 3:00:35
